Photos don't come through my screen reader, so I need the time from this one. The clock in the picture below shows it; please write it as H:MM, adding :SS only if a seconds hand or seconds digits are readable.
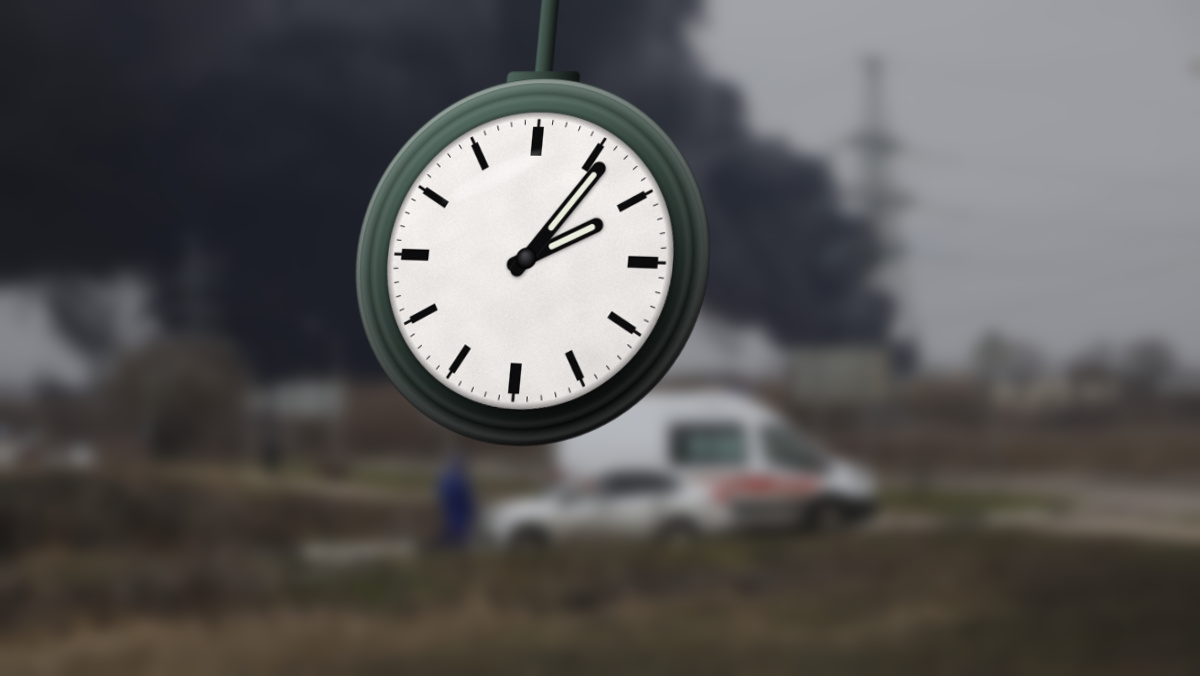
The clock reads 2:06
